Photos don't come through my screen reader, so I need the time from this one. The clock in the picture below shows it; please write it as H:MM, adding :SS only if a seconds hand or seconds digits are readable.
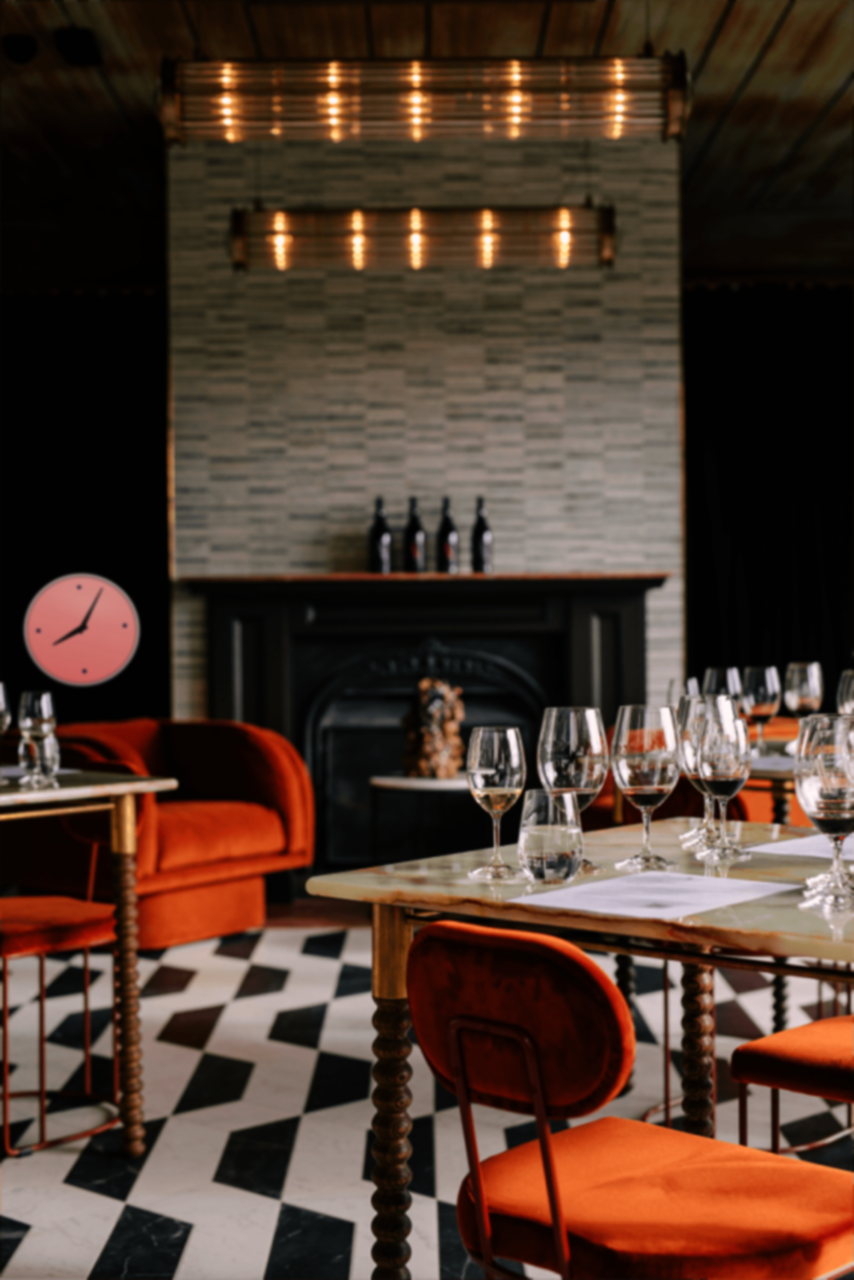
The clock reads 8:05
